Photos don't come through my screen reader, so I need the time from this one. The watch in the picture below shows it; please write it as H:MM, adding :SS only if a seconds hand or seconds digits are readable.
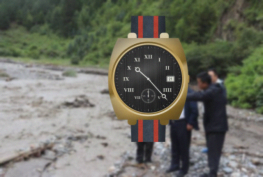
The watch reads 10:23
